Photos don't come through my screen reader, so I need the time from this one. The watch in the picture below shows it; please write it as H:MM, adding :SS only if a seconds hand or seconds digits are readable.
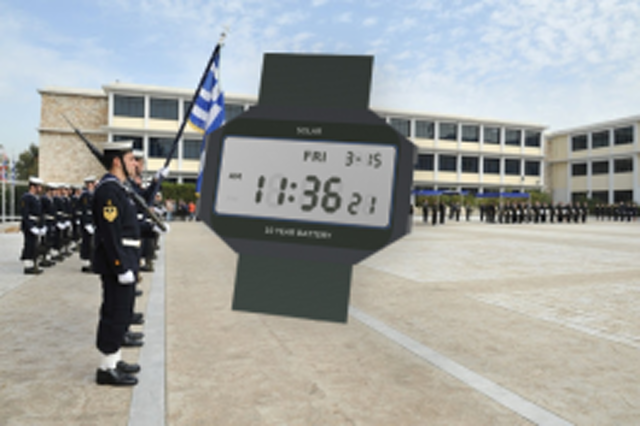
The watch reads 11:36:21
